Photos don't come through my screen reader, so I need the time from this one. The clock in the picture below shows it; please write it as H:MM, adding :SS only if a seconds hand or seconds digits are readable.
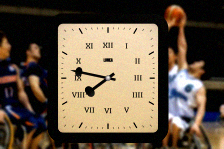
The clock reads 7:47
